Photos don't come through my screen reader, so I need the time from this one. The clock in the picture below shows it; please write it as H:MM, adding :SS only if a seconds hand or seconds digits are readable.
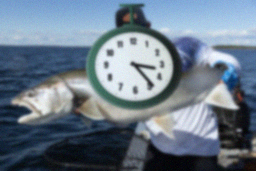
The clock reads 3:24
